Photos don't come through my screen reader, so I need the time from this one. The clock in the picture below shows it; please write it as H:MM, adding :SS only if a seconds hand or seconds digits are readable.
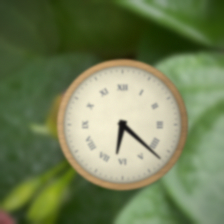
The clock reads 6:22
